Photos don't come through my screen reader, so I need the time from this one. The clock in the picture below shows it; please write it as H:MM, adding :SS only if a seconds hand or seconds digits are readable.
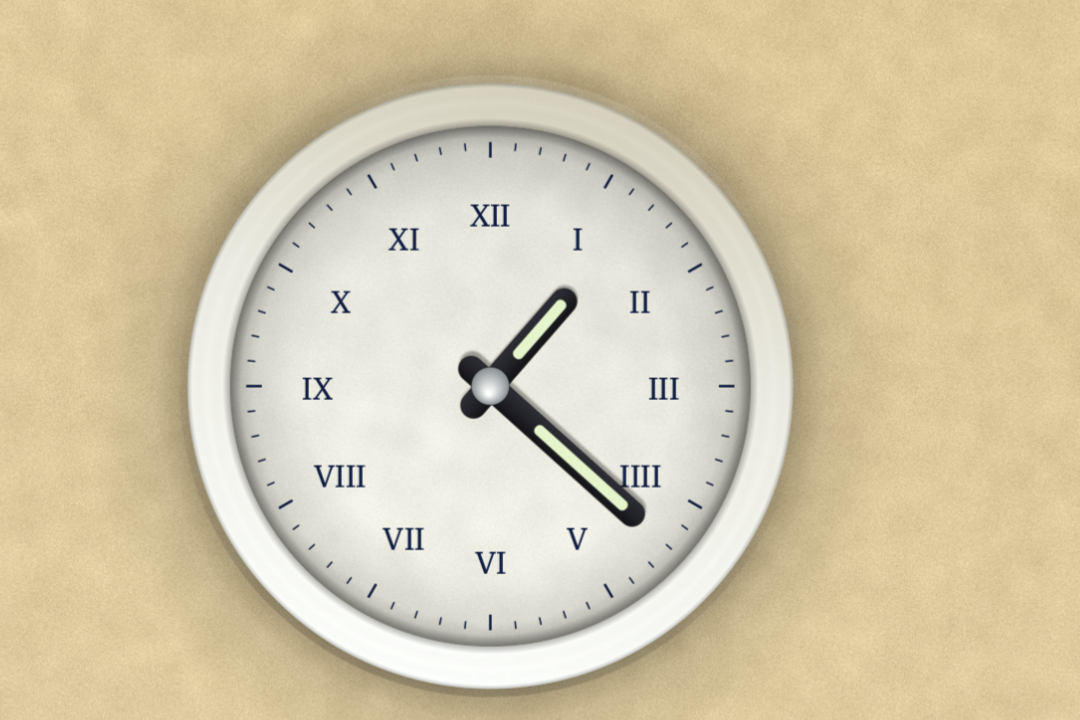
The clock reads 1:22
